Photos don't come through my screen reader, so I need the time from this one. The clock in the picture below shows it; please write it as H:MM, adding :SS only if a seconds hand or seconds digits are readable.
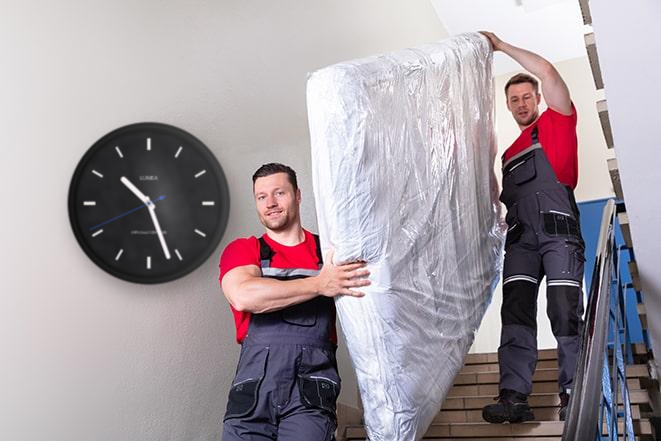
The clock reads 10:26:41
